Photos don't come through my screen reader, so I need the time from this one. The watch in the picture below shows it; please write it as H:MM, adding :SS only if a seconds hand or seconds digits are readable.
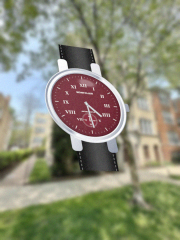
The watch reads 4:29
